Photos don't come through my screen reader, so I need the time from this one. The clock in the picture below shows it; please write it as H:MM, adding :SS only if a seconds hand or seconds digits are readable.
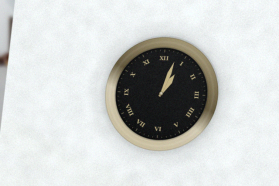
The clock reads 1:03
